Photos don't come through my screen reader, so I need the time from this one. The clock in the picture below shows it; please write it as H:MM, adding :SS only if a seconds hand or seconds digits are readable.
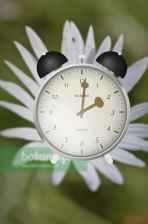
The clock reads 2:01
